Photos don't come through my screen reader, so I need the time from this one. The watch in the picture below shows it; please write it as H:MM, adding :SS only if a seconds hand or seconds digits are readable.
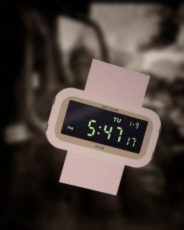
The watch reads 5:47:17
